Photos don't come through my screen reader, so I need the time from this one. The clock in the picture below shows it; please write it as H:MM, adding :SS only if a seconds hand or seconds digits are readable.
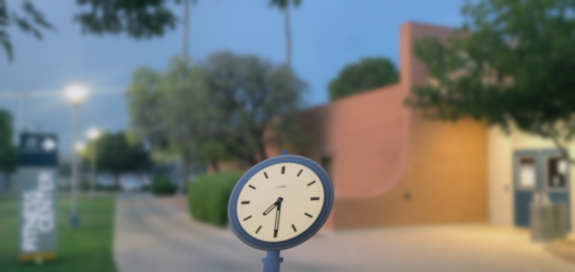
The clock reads 7:30
